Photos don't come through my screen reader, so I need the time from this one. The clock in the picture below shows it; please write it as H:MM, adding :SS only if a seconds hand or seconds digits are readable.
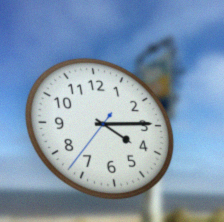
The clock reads 4:14:37
